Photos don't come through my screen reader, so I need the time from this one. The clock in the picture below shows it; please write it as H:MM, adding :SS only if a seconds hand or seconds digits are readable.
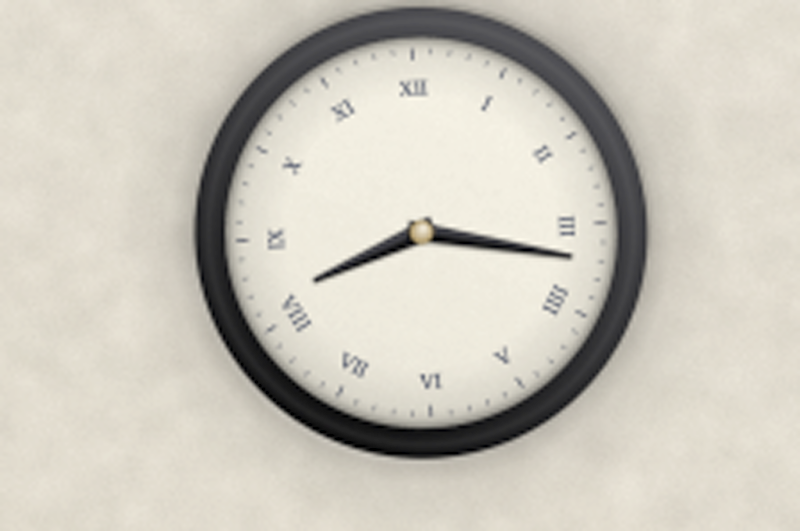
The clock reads 8:17
